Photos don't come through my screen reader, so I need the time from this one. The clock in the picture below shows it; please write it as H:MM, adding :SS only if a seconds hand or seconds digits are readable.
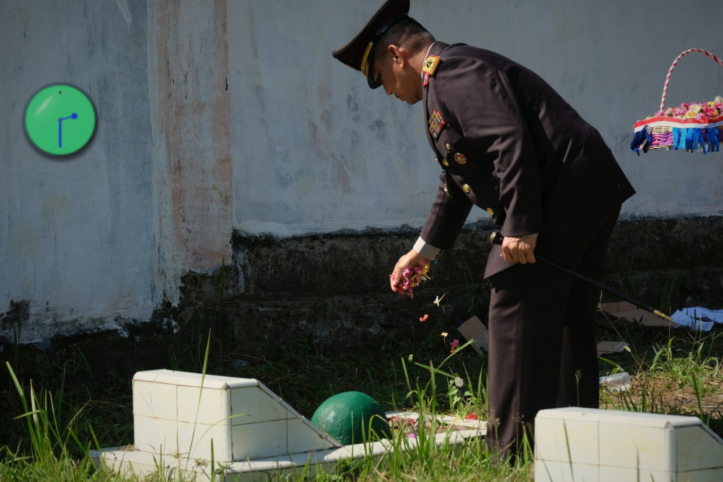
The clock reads 2:30
